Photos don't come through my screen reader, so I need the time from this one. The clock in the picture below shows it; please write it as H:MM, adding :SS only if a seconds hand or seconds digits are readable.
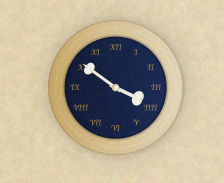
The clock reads 3:51
